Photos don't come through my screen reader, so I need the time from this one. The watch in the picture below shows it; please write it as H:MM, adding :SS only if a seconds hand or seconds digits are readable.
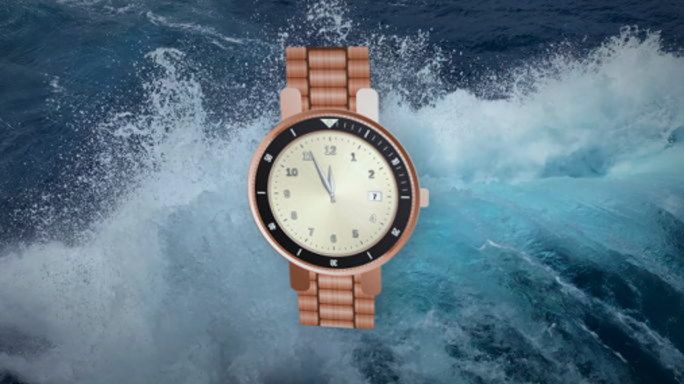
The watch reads 11:56
